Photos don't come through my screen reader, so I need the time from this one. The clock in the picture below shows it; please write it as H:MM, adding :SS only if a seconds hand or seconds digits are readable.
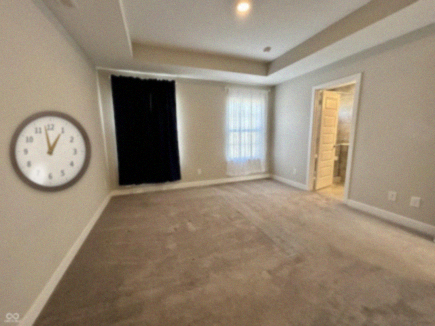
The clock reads 12:58
